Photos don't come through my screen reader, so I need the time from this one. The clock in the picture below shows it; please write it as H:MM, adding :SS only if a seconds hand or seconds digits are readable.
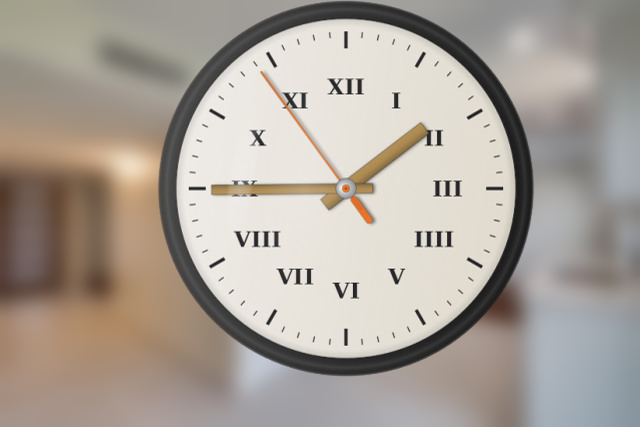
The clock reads 1:44:54
